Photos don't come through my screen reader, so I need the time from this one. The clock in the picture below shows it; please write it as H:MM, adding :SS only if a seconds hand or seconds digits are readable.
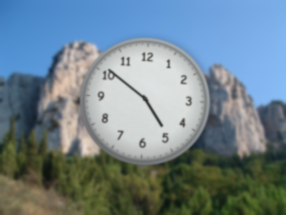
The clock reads 4:51
